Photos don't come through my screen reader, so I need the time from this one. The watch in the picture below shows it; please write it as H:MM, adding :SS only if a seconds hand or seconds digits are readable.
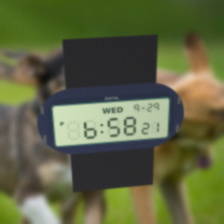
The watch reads 6:58:21
